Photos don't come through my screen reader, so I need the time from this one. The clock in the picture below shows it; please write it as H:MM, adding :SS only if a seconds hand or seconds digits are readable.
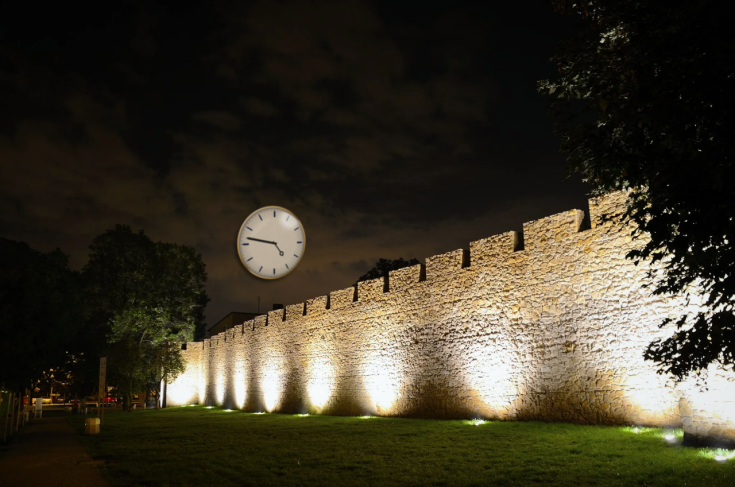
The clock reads 4:47
